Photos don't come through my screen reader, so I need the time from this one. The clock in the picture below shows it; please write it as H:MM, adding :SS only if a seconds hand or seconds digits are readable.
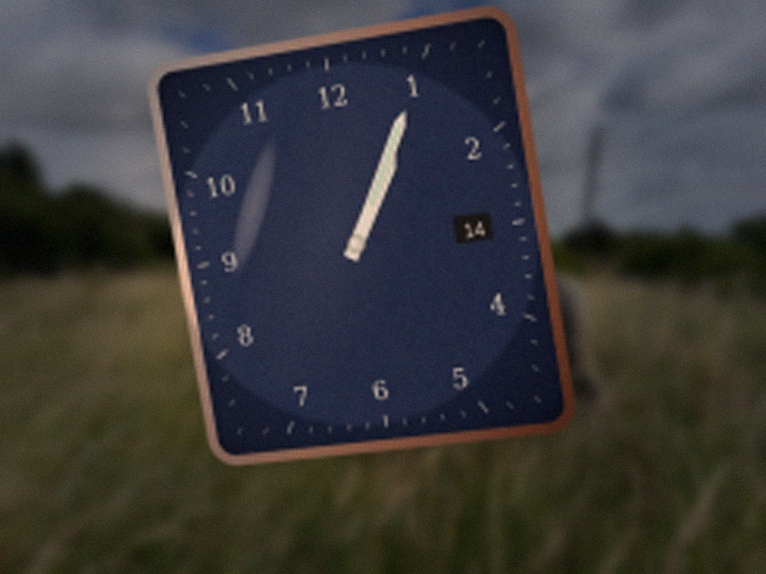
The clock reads 1:05
